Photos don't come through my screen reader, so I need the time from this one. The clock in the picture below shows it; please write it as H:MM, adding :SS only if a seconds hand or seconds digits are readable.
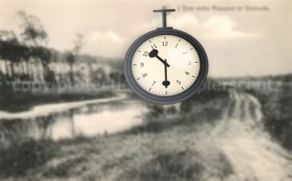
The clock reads 10:30
